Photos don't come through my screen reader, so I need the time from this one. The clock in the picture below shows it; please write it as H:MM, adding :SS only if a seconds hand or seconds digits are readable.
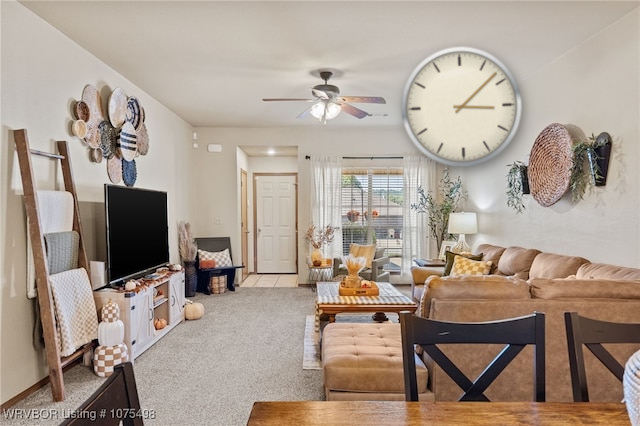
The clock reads 3:08
